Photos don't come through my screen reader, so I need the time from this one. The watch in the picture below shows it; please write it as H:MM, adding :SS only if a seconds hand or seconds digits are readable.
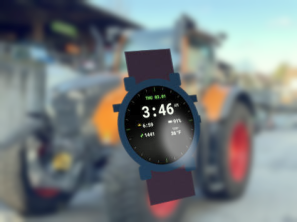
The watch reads 3:46
